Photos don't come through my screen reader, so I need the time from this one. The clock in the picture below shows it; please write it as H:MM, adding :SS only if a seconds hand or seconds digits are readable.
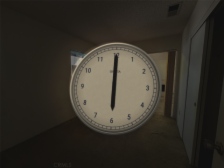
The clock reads 6:00
